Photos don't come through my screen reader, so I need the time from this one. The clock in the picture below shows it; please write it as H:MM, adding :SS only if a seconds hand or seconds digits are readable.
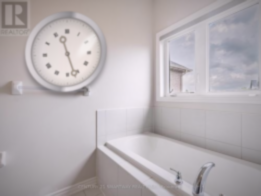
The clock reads 11:27
